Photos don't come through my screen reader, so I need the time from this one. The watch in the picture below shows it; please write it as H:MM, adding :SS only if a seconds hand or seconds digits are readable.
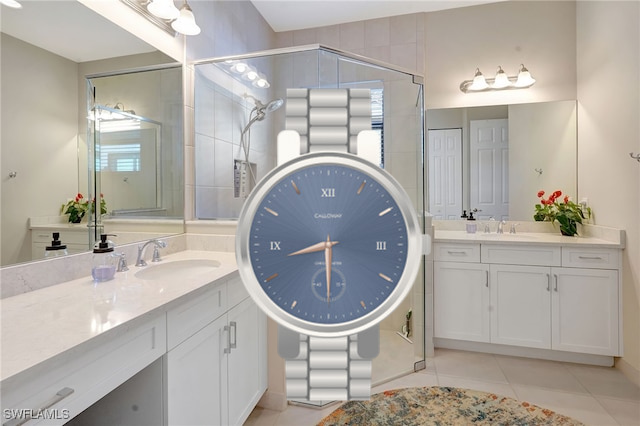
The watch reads 8:30
